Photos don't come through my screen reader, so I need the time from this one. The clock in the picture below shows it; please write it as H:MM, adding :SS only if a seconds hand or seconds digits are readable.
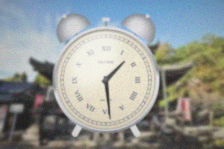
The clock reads 1:29
